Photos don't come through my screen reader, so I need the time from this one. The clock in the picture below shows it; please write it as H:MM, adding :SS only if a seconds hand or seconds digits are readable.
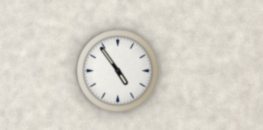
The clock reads 4:54
